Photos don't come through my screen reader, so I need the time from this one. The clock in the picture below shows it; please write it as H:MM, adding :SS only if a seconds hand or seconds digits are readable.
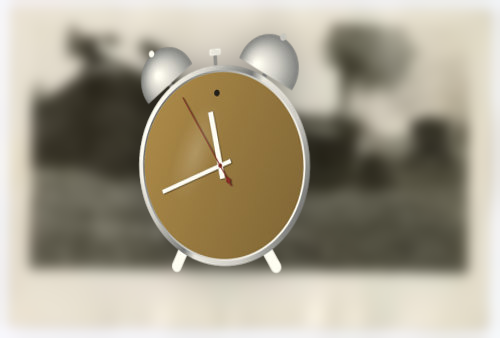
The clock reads 11:41:55
